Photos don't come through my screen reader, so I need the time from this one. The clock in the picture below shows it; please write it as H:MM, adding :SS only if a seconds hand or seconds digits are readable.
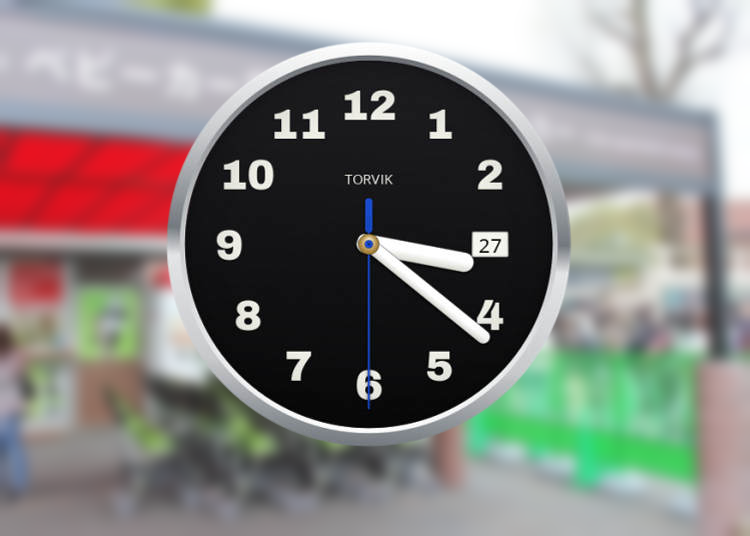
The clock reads 3:21:30
